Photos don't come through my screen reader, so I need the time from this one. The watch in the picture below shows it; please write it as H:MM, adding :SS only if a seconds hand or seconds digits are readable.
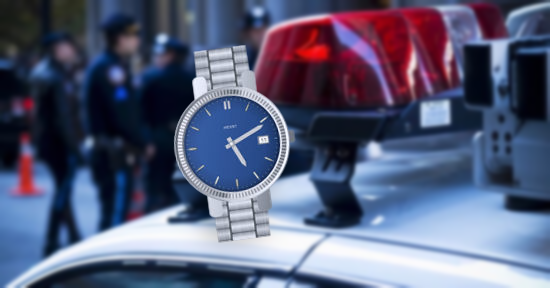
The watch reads 5:11
